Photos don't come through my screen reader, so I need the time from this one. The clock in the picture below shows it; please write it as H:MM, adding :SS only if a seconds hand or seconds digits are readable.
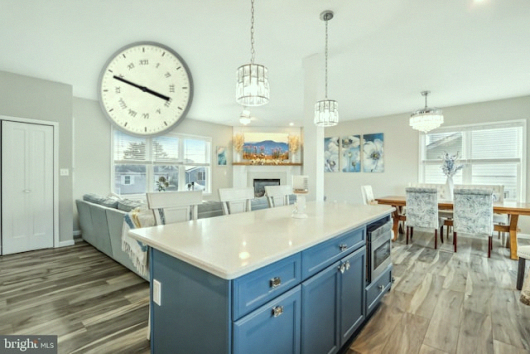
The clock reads 3:49
